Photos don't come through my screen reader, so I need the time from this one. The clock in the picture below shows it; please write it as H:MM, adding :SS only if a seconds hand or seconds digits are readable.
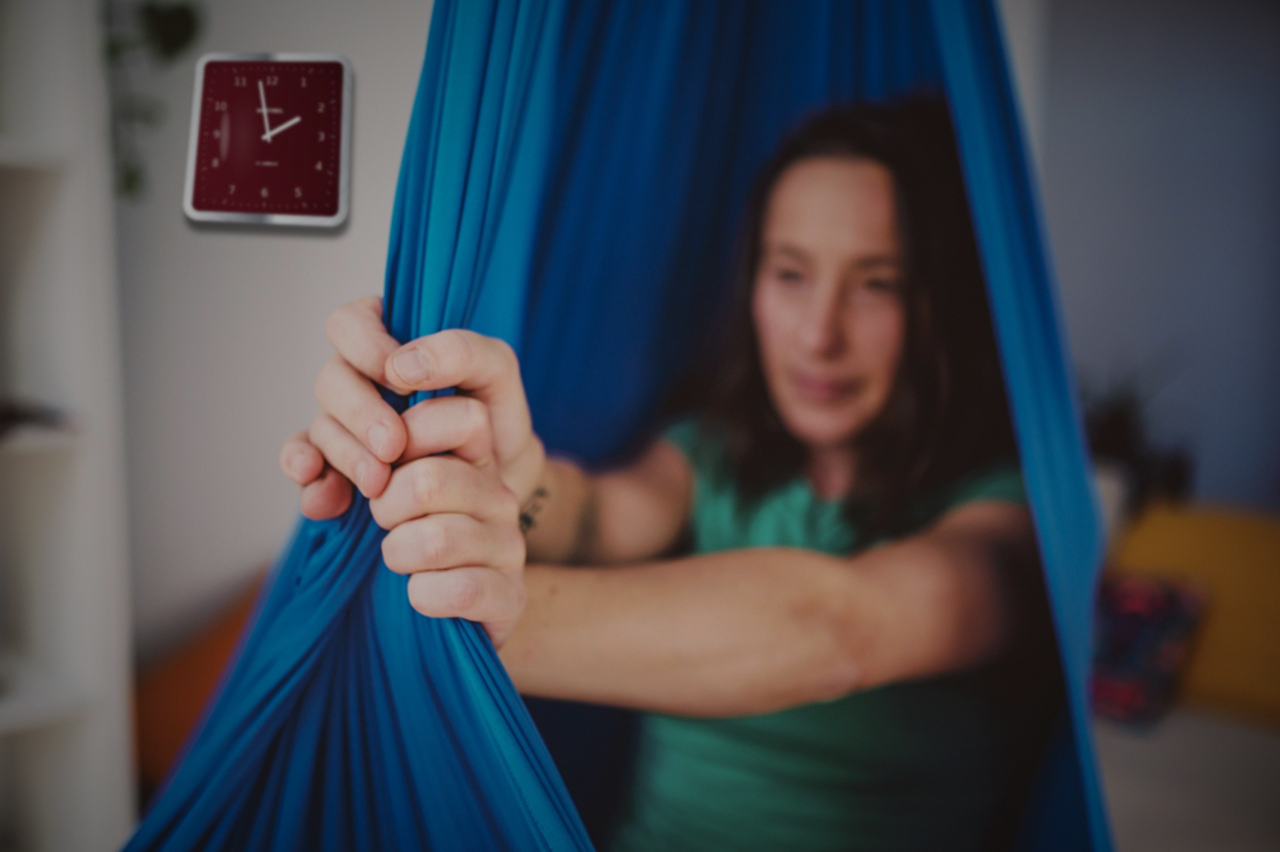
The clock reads 1:58
